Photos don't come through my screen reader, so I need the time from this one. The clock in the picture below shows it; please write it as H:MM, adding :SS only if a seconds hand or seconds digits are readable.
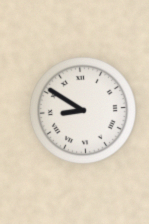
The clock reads 8:51
